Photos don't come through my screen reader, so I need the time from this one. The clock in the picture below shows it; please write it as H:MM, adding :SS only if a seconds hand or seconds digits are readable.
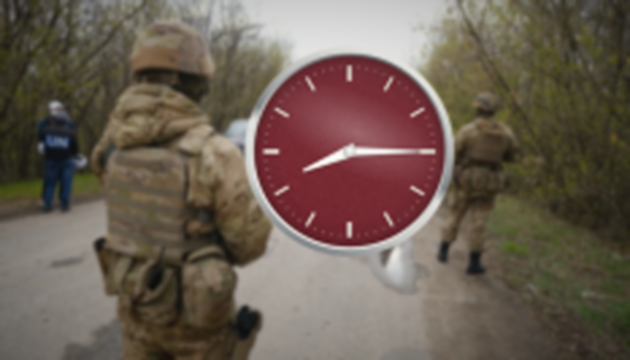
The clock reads 8:15
